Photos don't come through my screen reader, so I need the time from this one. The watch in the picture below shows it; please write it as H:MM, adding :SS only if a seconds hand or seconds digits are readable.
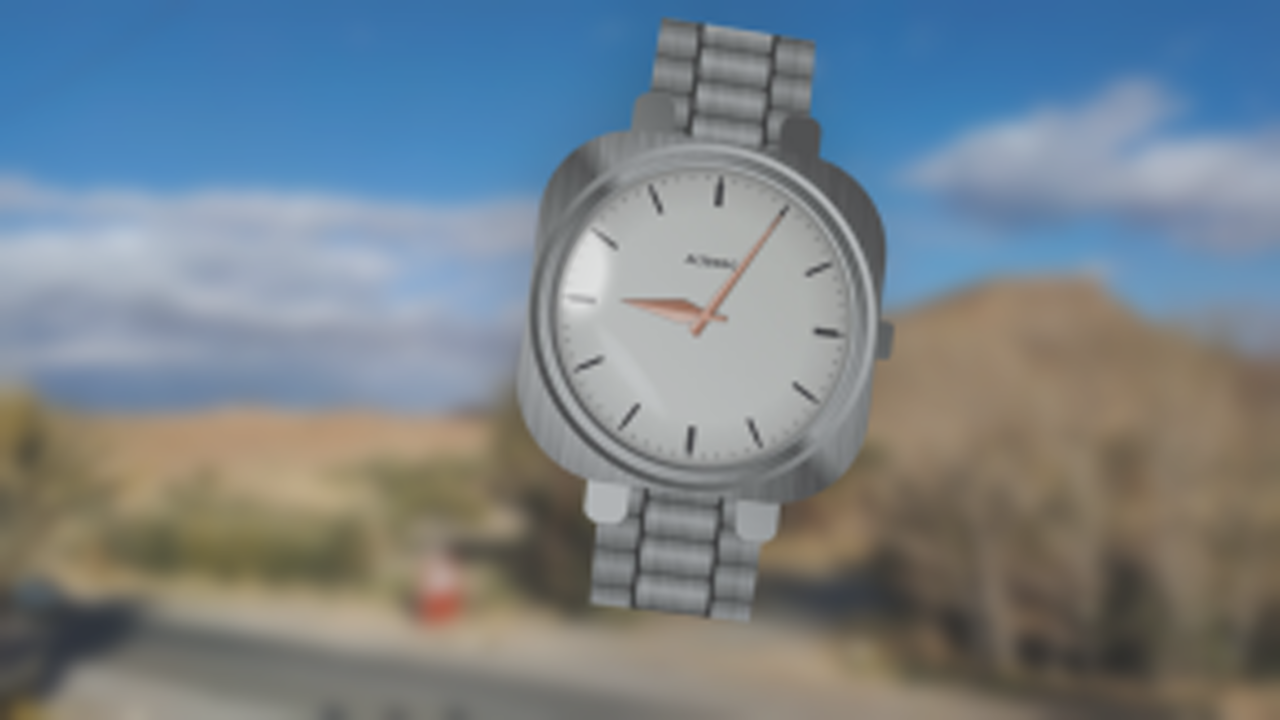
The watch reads 9:05
